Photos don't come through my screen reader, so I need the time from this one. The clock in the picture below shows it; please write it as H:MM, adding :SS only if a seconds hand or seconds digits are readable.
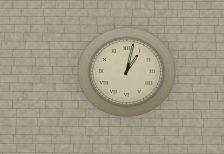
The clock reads 1:02
